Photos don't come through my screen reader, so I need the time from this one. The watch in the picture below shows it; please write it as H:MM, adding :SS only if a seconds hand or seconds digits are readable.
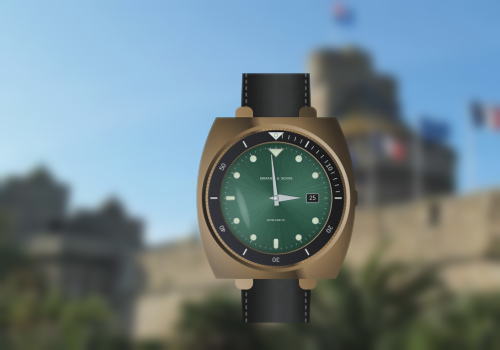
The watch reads 2:59
